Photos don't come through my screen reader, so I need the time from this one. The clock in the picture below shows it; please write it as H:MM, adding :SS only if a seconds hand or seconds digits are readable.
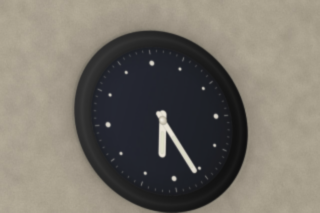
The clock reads 6:26
